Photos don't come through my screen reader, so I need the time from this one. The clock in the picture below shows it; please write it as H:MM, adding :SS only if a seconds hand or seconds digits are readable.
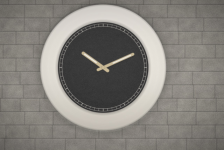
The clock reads 10:11
